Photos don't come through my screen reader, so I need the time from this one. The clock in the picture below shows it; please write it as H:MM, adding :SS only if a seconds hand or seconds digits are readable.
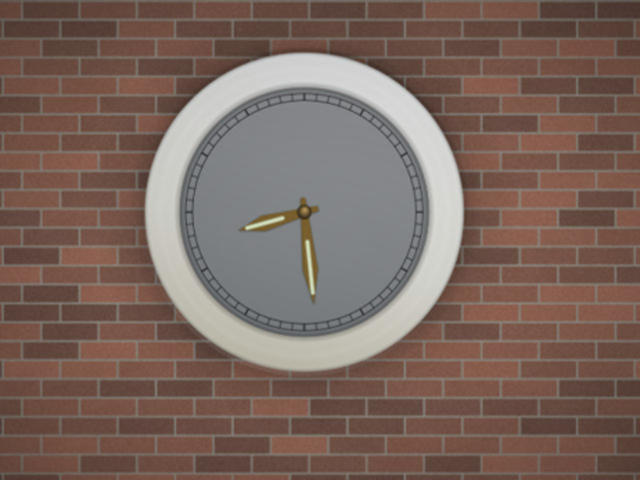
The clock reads 8:29
